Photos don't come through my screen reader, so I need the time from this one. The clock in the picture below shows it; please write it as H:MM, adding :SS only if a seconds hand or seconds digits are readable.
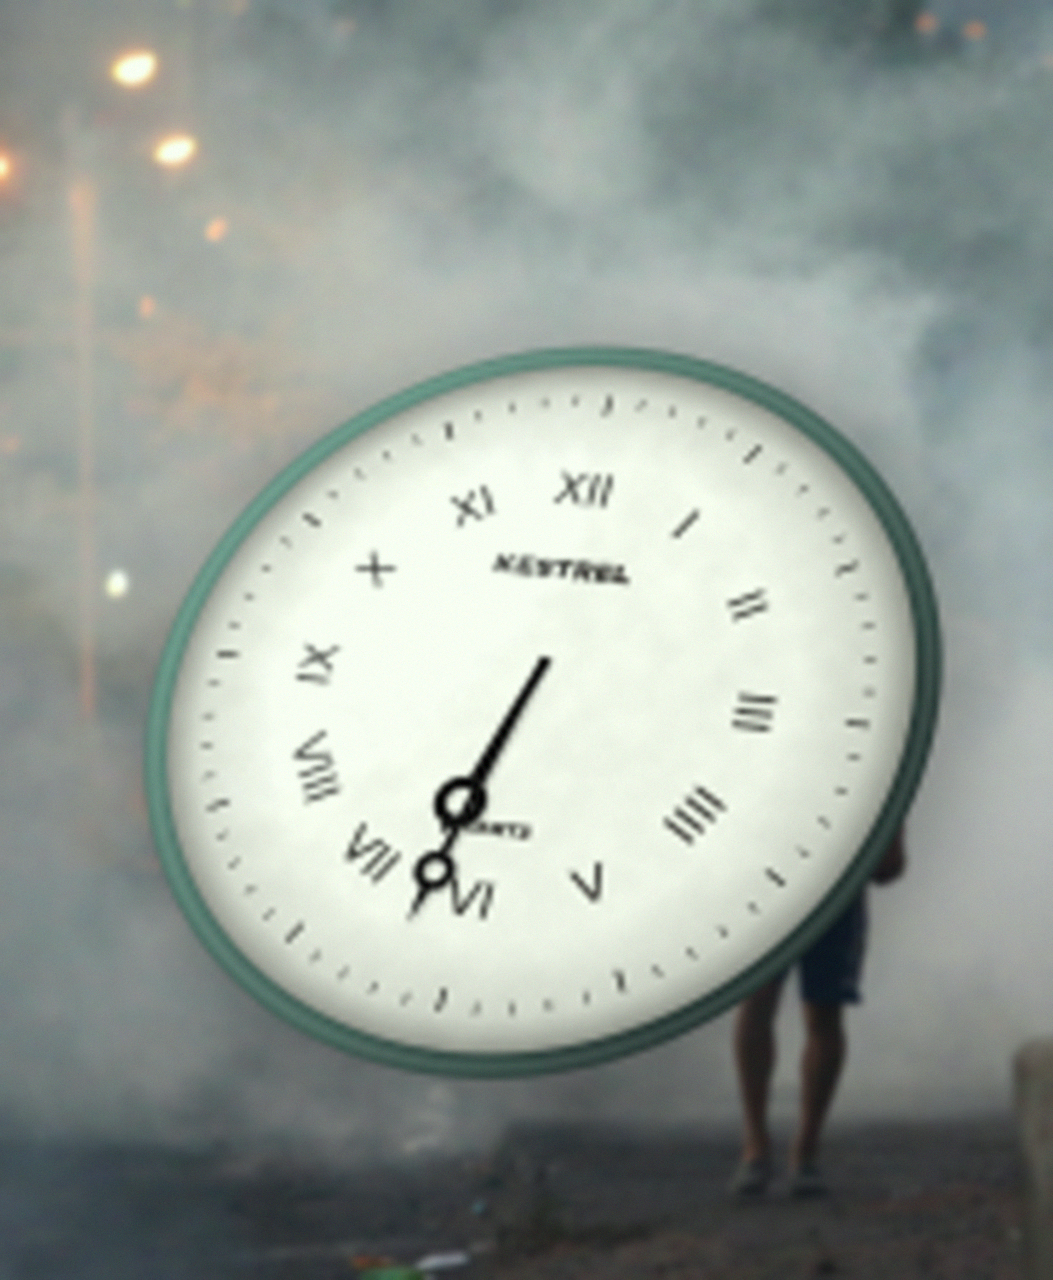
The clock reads 6:32
